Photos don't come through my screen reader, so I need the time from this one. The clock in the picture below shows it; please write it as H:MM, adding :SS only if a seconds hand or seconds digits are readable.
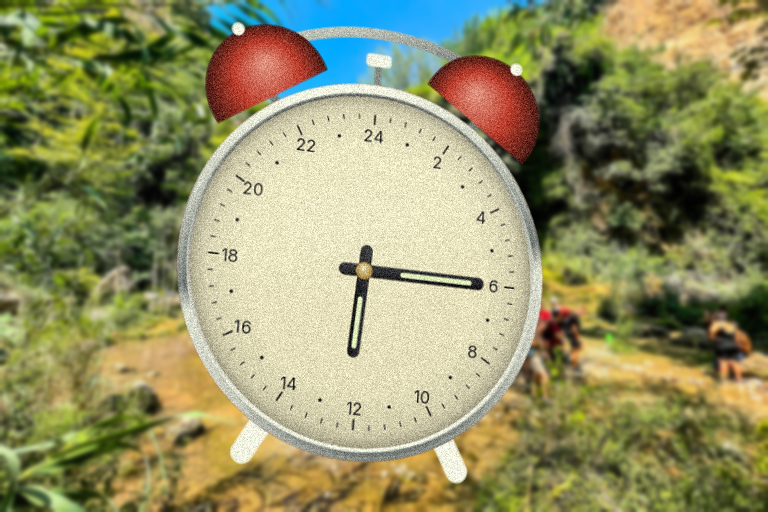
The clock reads 12:15
